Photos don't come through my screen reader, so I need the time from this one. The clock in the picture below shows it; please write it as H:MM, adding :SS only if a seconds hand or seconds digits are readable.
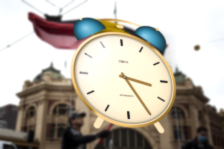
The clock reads 3:25
